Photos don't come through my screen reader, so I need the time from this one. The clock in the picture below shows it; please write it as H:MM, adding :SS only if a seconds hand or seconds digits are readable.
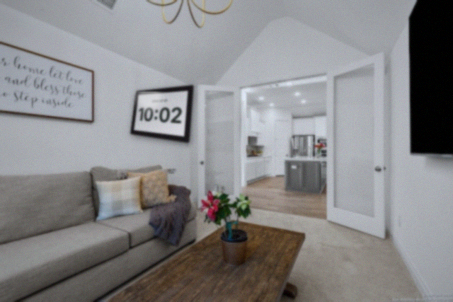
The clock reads 10:02
